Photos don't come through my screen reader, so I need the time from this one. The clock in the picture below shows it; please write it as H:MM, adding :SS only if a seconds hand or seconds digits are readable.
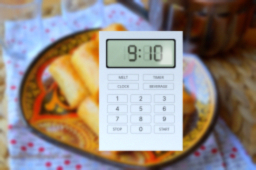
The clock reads 9:10
